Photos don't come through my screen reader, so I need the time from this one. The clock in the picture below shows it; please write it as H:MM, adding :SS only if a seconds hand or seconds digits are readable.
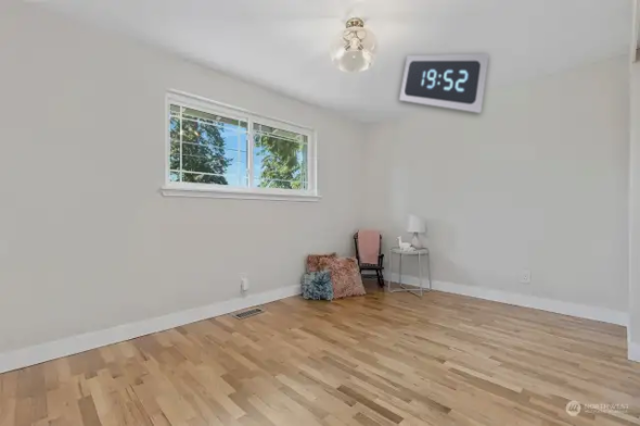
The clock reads 19:52
